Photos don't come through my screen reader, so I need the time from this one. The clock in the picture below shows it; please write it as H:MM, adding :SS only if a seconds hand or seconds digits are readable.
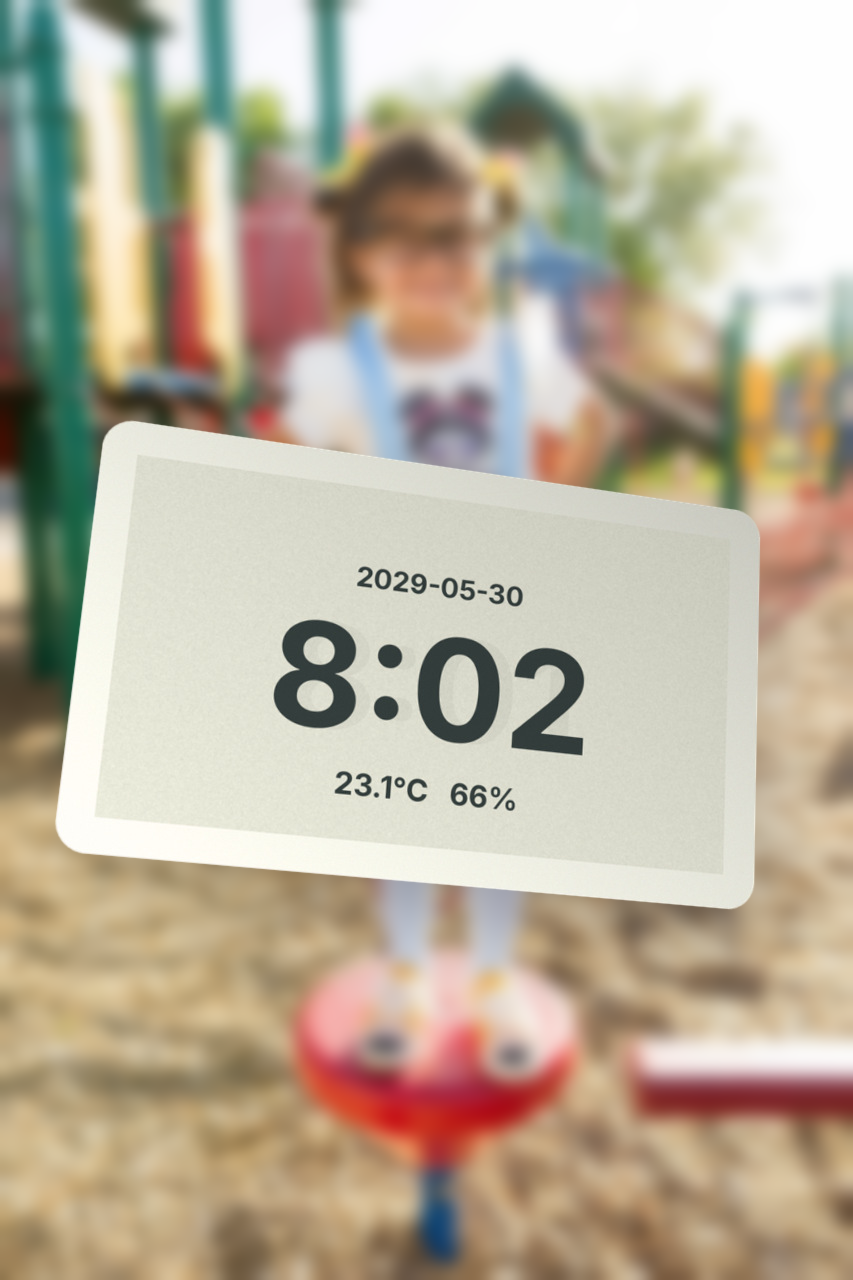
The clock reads 8:02
